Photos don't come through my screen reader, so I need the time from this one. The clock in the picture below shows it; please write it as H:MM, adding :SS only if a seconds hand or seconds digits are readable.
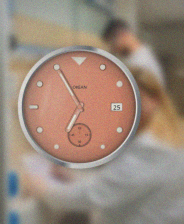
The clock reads 6:55
